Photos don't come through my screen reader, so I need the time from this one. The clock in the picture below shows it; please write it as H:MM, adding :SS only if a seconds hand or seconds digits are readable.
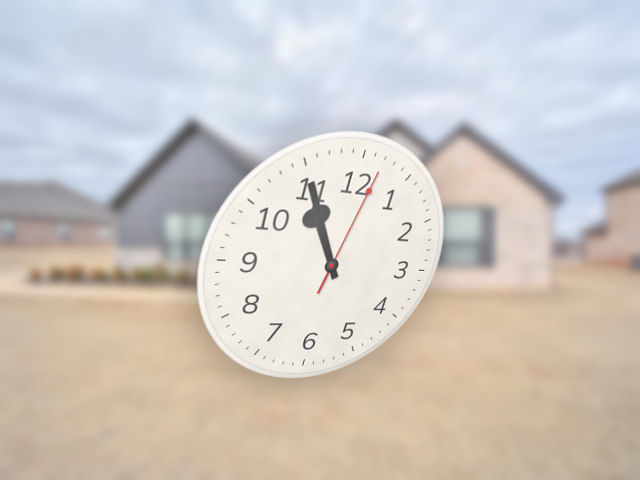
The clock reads 10:55:02
